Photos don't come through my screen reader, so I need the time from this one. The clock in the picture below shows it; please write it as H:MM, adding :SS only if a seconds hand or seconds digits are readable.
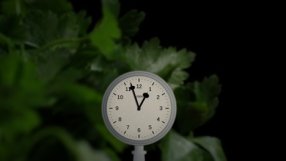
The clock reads 12:57
